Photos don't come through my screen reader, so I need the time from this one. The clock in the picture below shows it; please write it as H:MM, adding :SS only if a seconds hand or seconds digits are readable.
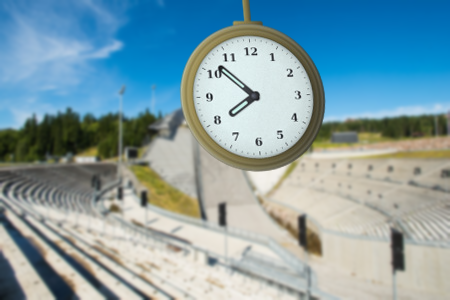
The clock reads 7:52
